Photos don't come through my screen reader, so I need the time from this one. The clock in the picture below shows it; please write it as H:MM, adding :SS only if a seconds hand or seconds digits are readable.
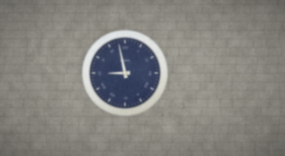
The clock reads 8:58
